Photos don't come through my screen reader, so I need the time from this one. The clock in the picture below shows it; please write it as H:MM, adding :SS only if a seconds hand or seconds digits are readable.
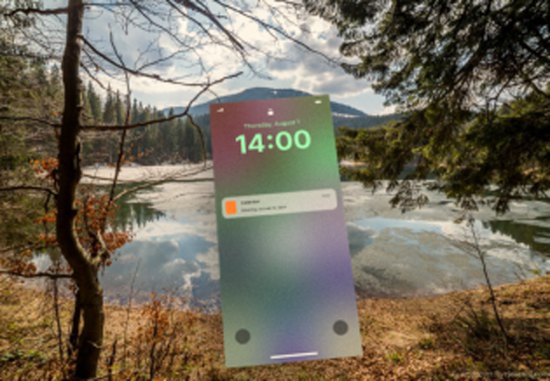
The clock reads 14:00
